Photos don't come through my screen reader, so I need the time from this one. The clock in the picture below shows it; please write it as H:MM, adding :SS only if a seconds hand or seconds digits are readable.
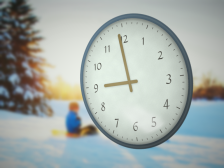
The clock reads 8:59
